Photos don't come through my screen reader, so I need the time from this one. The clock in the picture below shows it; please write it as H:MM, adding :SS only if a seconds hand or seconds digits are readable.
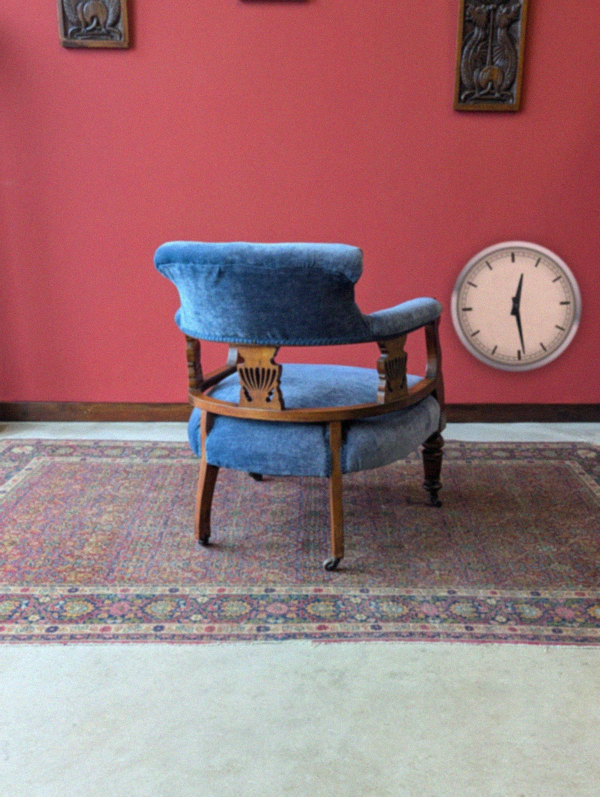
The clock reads 12:29
